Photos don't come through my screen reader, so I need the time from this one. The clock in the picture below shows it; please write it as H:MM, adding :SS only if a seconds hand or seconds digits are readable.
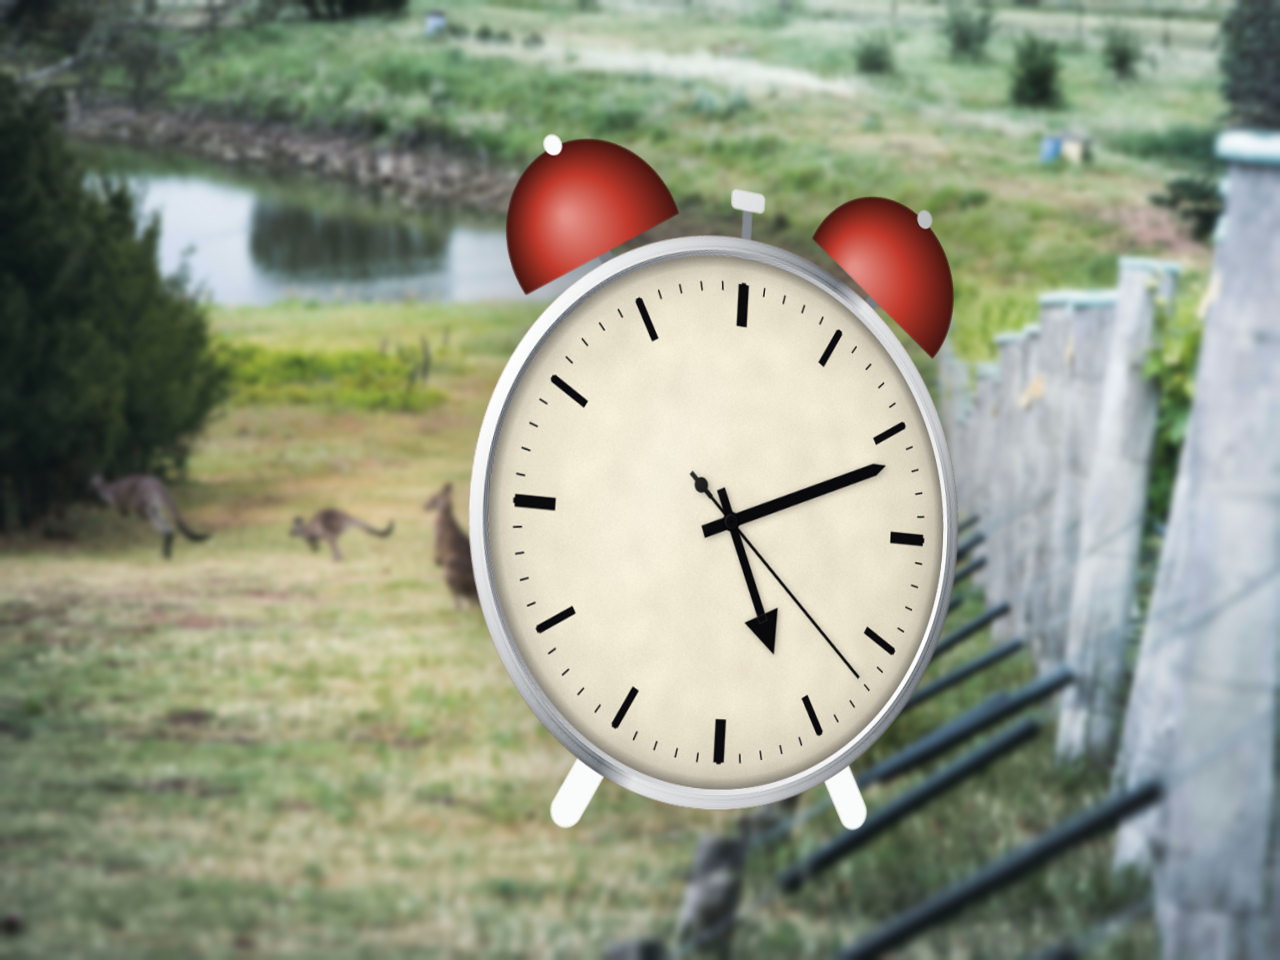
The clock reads 5:11:22
